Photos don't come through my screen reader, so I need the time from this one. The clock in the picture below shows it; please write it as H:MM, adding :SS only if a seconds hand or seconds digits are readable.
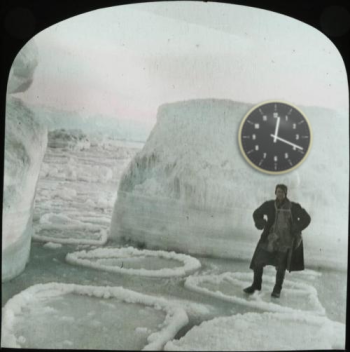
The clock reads 12:19
